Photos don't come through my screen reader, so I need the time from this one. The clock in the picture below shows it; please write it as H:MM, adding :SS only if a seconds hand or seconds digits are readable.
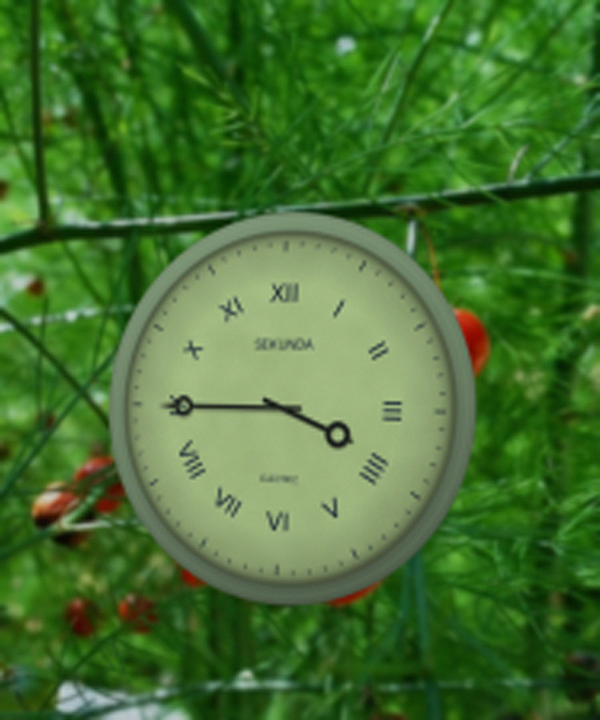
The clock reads 3:45
